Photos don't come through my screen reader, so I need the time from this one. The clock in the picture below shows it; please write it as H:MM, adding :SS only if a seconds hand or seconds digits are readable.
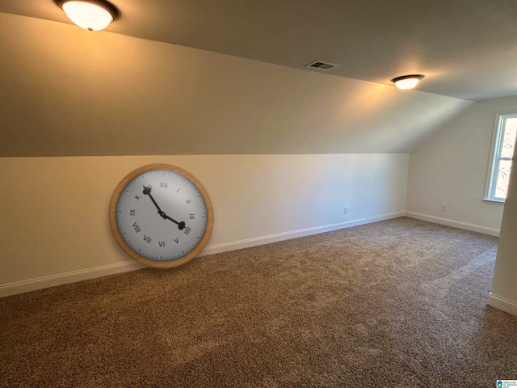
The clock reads 3:54
